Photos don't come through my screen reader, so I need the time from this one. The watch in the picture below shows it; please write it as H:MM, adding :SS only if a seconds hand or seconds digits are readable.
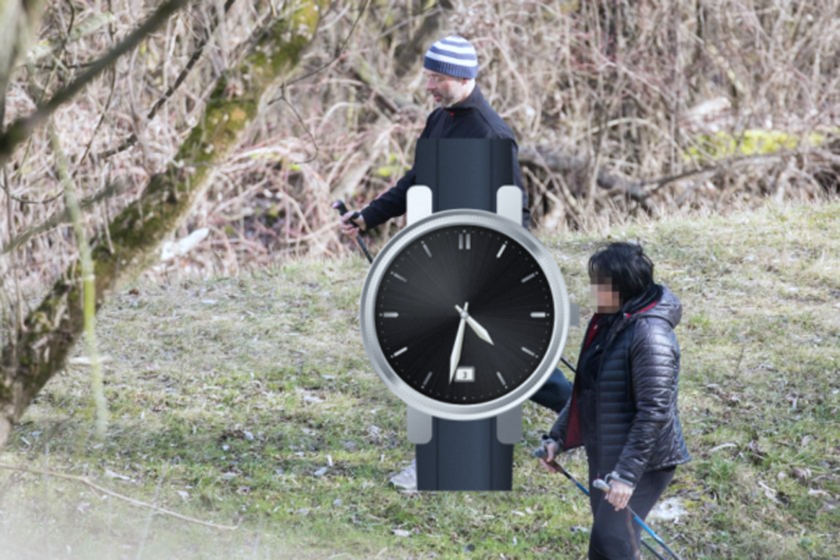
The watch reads 4:32
